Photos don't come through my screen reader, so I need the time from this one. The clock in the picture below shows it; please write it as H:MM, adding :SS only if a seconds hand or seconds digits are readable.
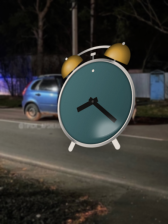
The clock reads 8:22
